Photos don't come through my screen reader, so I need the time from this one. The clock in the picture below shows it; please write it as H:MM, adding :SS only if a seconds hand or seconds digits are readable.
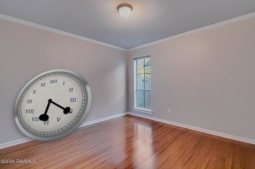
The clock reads 6:20
